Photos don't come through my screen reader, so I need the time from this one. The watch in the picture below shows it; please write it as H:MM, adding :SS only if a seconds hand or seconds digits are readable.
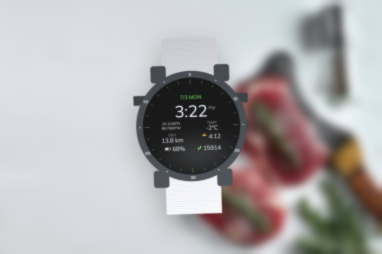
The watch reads 3:22
